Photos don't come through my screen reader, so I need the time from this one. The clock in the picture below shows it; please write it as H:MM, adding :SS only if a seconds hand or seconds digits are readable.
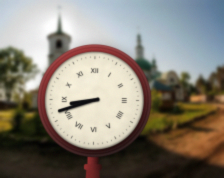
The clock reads 8:42
